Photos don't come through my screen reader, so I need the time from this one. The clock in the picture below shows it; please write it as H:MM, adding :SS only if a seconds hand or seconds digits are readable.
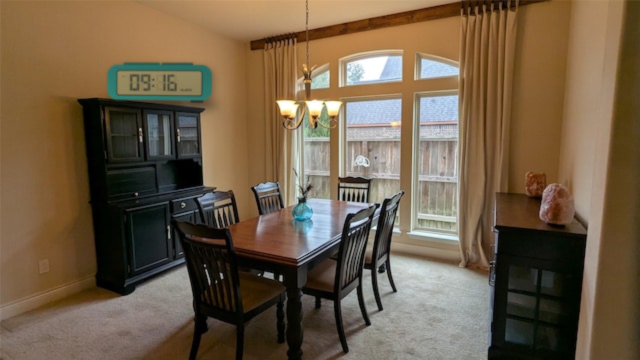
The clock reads 9:16
